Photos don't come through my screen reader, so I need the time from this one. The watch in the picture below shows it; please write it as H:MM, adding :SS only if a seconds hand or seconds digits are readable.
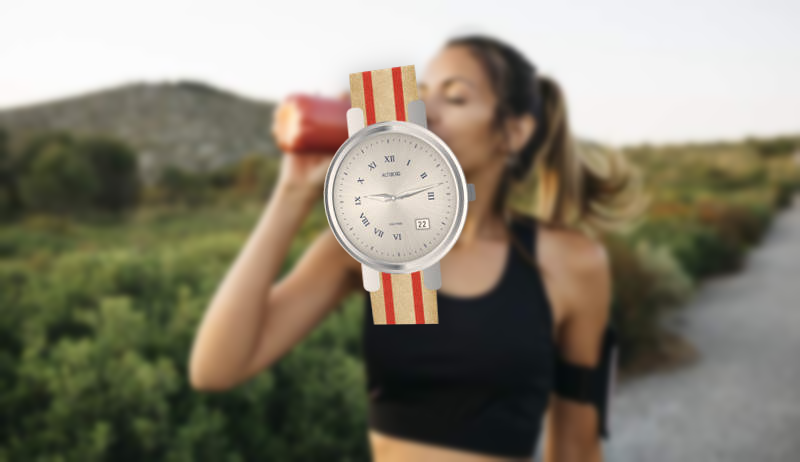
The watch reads 9:13
